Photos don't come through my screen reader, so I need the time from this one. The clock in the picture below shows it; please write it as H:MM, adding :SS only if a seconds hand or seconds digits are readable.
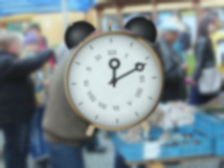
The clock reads 12:11
